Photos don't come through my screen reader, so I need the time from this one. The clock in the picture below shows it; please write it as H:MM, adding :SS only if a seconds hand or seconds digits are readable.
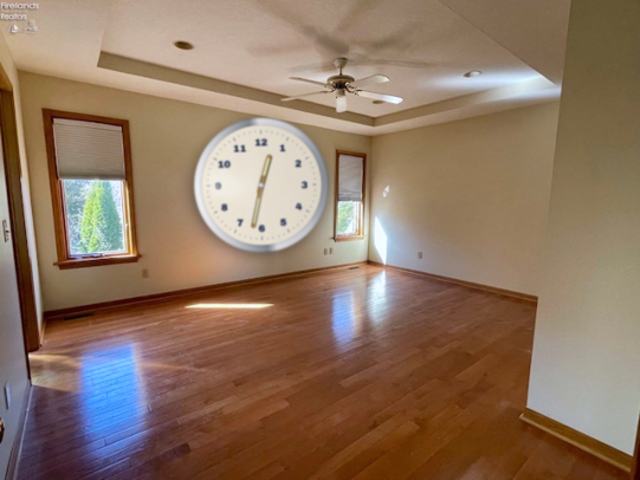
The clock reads 12:32
